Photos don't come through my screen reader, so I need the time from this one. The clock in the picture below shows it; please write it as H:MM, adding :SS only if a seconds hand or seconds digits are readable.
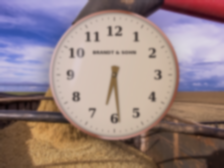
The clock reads 6:29
